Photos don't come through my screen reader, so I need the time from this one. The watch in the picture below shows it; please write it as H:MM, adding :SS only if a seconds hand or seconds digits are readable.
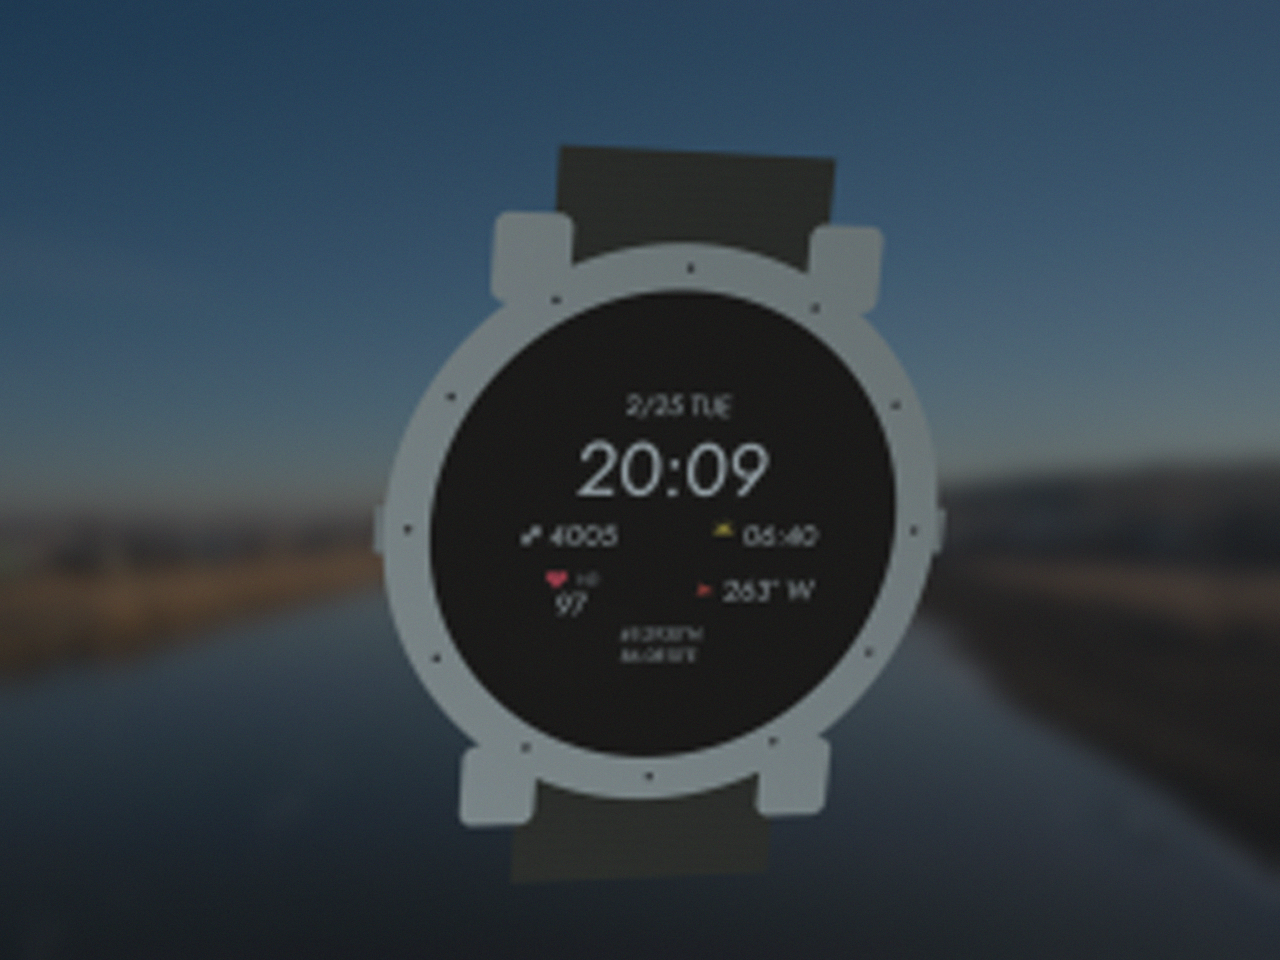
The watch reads 20:09
